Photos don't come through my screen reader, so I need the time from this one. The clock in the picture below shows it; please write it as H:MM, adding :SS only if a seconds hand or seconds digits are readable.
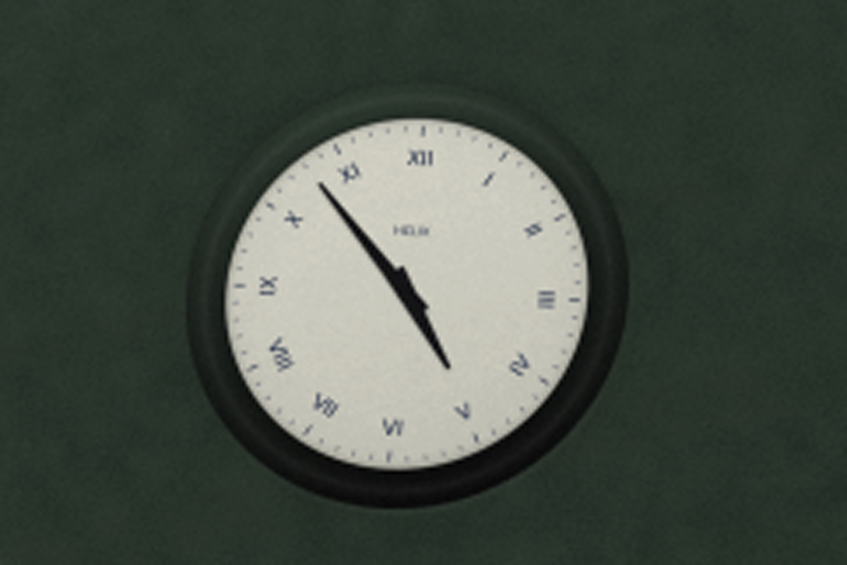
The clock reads 4:53
